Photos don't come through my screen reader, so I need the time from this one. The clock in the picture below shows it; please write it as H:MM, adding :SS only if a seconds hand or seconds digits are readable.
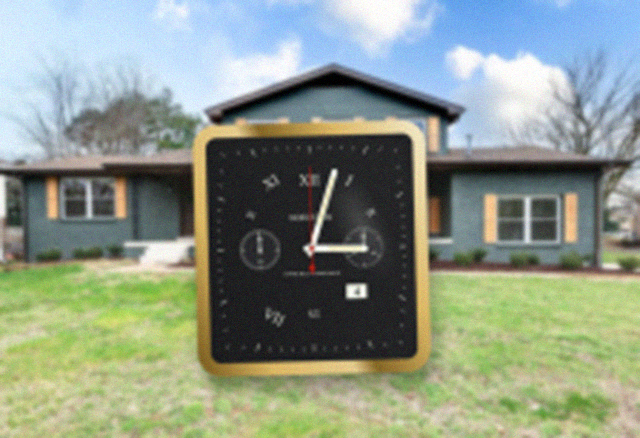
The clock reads 3:03
